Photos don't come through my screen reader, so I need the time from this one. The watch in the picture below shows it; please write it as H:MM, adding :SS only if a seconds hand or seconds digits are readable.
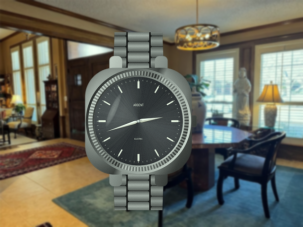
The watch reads 2:42
